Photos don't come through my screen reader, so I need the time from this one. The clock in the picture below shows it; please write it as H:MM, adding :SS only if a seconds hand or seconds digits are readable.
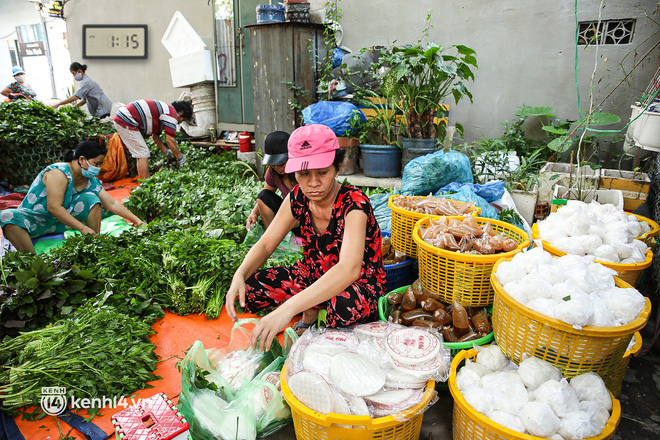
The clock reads 1:15
